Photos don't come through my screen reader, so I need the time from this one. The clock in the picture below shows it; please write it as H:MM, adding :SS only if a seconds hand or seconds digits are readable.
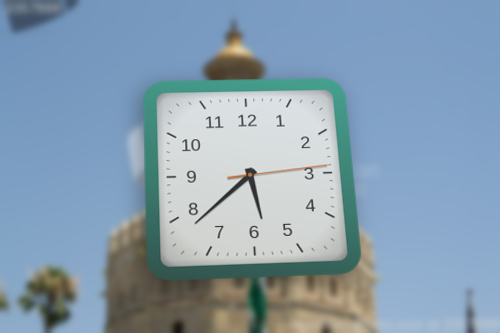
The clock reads 5:38:14
